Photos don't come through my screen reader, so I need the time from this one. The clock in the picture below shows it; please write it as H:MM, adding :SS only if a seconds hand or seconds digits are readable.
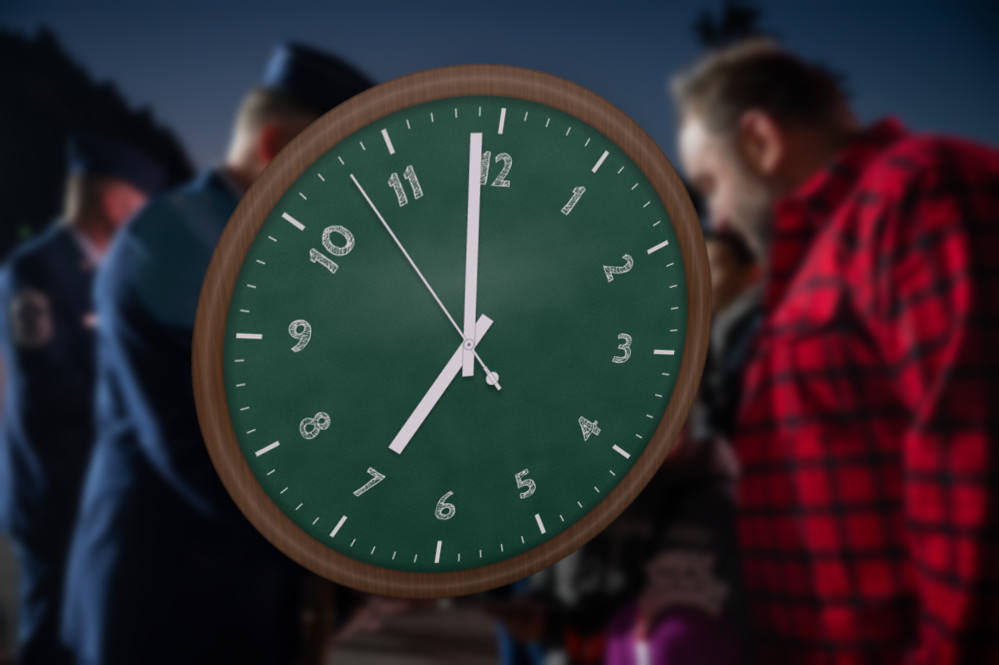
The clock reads 6:58:53
